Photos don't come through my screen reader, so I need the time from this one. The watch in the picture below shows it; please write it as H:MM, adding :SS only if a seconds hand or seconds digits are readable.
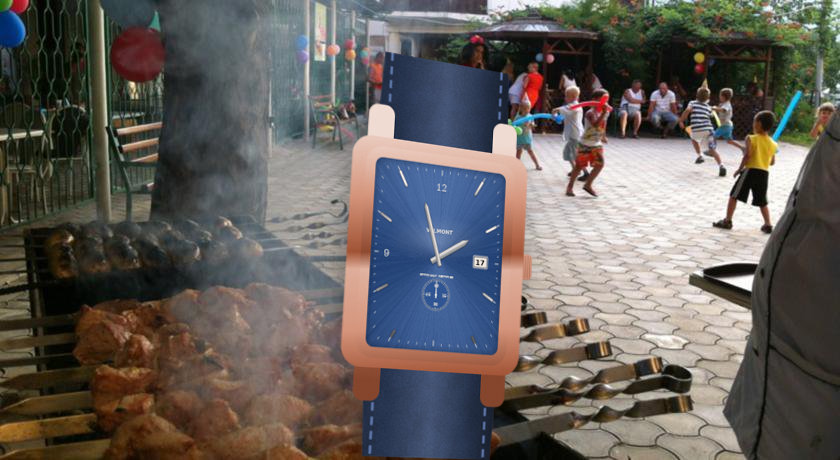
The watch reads 1:57
